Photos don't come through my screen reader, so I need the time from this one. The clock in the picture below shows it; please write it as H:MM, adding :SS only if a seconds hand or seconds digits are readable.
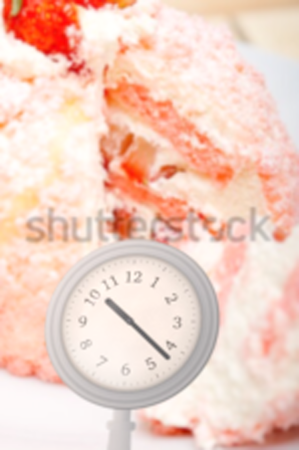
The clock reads 10:22
